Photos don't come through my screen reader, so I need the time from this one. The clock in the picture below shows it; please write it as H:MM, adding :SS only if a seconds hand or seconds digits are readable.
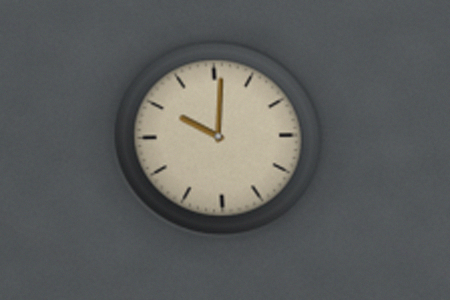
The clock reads 10:01
